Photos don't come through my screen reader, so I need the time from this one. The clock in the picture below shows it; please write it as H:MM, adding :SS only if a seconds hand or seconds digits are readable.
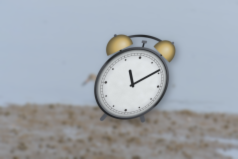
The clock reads 11:09
